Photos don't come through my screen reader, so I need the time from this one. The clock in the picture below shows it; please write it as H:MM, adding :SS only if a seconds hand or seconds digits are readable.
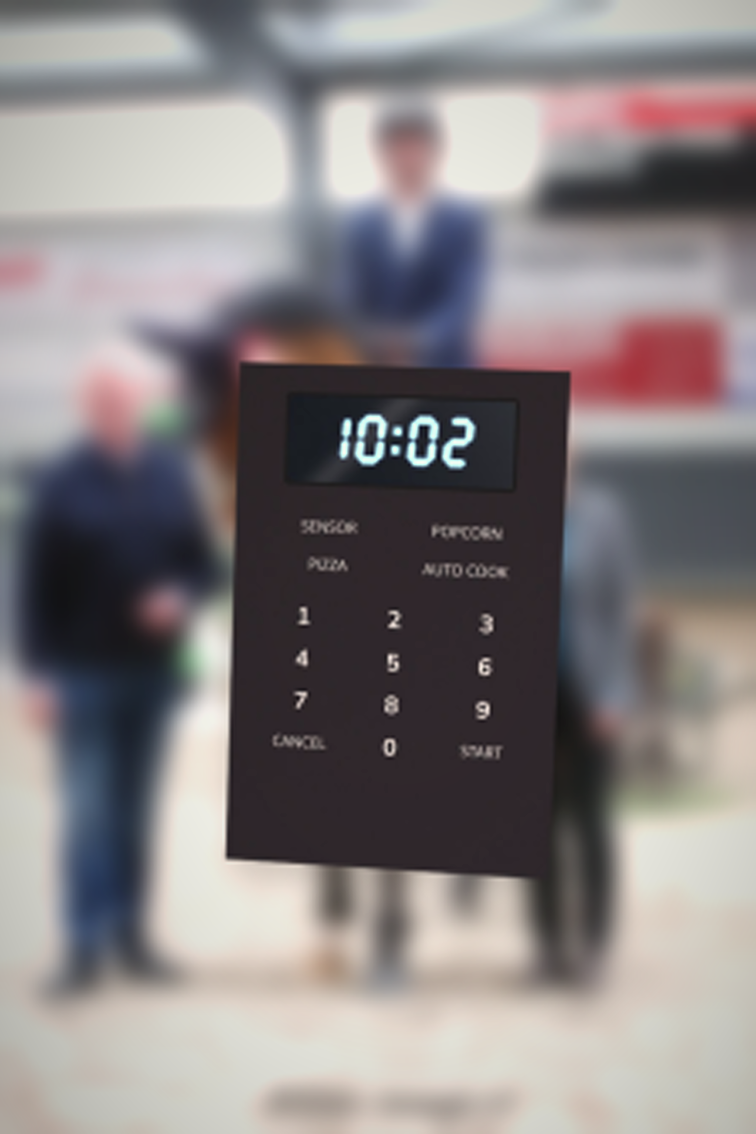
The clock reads 10:02
